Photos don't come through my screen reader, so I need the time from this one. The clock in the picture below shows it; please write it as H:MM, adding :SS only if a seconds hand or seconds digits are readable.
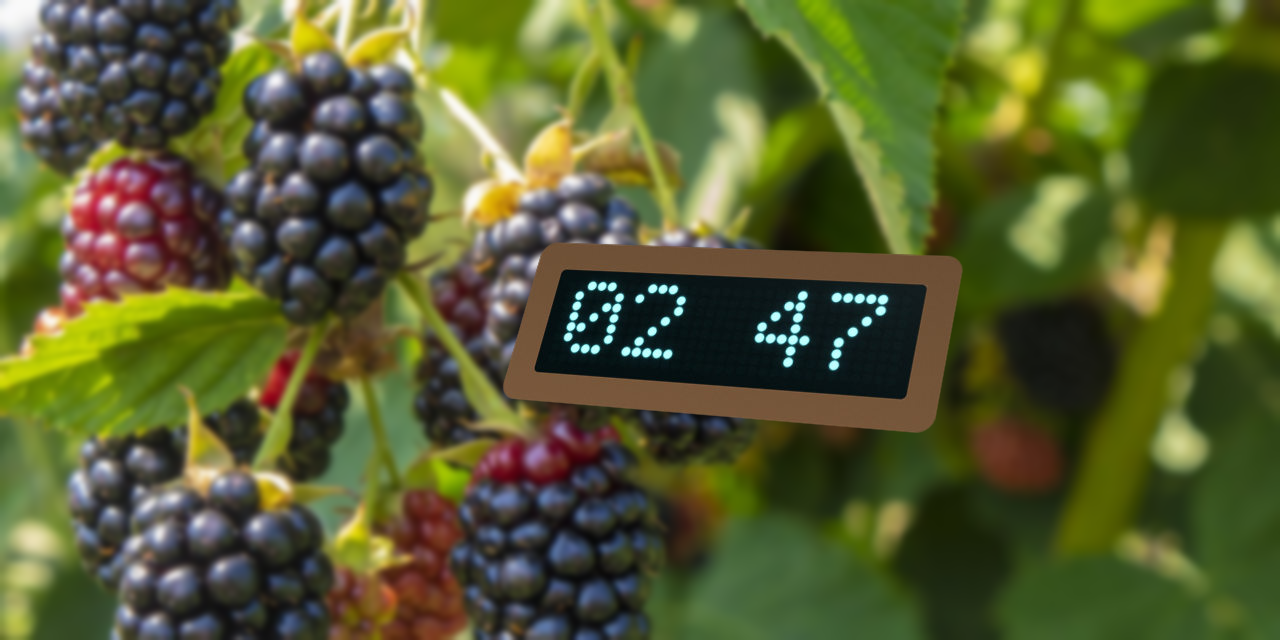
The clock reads 2:47
